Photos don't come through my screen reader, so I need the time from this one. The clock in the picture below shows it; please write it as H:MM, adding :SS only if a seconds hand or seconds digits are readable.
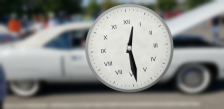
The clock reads 12:29
